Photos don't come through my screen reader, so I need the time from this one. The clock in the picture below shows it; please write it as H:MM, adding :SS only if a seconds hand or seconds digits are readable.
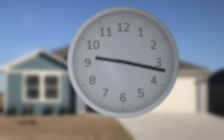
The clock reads 9:17
